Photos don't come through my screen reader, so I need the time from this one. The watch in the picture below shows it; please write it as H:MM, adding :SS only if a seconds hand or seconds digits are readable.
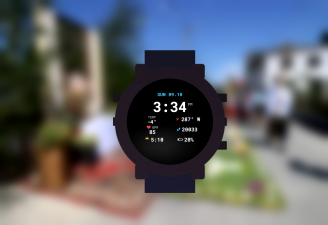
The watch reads 3:34
